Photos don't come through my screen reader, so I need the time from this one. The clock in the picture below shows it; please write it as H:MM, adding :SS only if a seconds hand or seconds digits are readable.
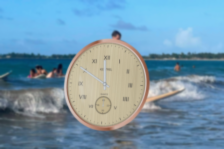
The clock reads 11:50
